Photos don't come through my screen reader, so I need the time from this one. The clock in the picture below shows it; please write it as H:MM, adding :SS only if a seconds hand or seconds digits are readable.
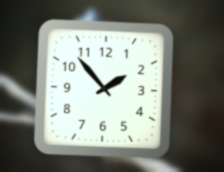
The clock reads 1:53
